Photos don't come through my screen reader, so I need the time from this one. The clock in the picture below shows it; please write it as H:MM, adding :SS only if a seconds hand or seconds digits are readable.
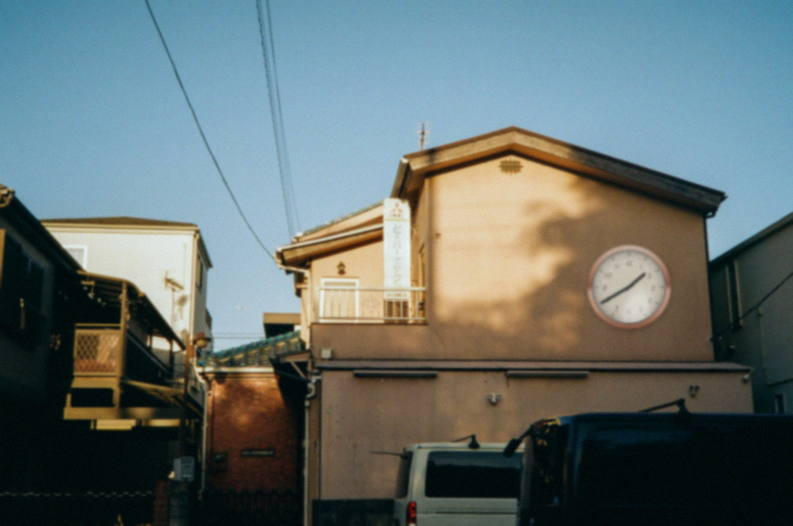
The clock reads 1:40
